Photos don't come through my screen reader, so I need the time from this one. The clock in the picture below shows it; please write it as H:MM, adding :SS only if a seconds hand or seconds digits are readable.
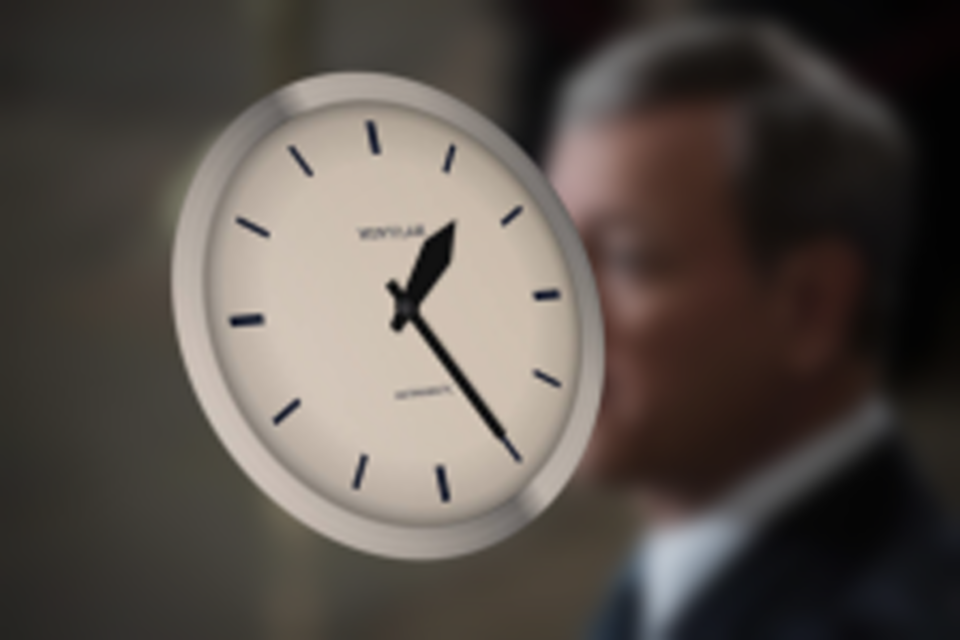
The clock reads 1:25
